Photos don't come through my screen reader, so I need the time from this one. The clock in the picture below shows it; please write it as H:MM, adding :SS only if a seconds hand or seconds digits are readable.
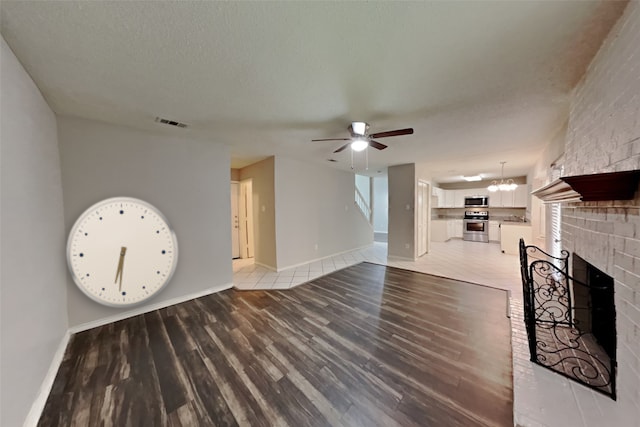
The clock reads 6:31
